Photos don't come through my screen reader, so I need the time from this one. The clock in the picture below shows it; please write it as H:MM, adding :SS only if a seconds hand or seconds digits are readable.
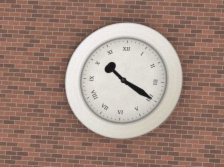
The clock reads 10:20
